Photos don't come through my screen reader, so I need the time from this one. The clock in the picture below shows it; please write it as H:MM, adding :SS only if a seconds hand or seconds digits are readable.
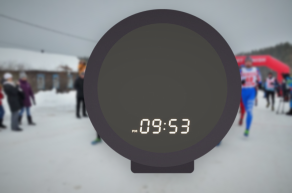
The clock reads 9:53
